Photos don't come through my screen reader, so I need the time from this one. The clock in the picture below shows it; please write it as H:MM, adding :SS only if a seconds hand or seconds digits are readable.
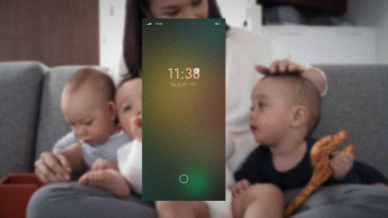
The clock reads 11:38
